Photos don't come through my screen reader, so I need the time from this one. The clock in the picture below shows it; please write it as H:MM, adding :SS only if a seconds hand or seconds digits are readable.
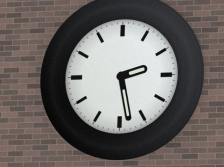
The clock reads 2:28
